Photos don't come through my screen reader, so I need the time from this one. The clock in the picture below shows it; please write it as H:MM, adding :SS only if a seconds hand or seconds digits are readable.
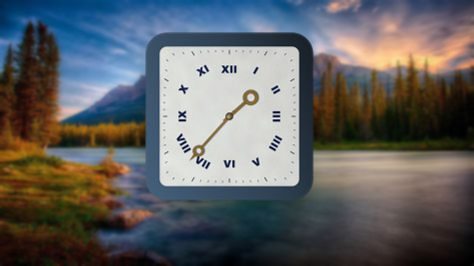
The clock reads 1:37
